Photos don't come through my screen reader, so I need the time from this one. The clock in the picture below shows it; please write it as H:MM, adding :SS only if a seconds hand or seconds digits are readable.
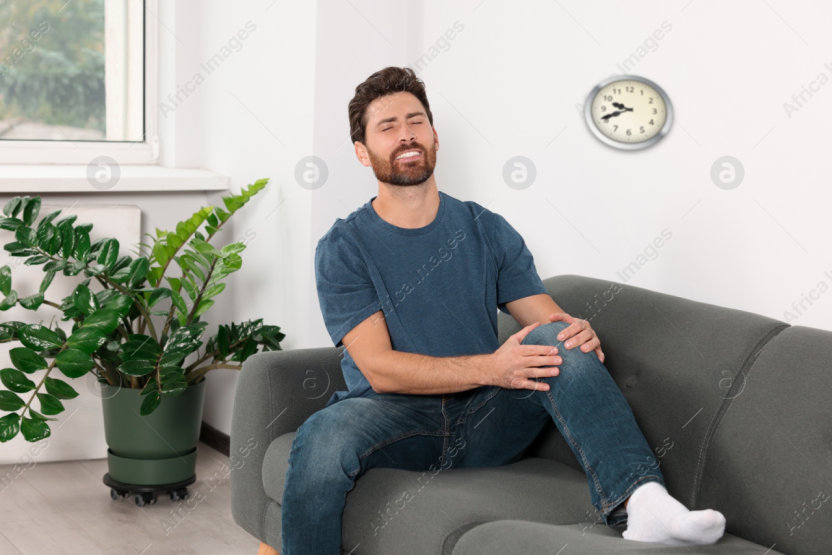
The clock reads 9:41
